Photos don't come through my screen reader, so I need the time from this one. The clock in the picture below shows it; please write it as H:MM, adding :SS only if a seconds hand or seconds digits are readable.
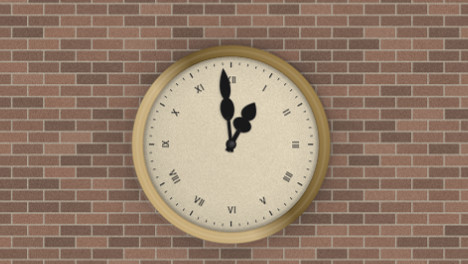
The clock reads 12:59
